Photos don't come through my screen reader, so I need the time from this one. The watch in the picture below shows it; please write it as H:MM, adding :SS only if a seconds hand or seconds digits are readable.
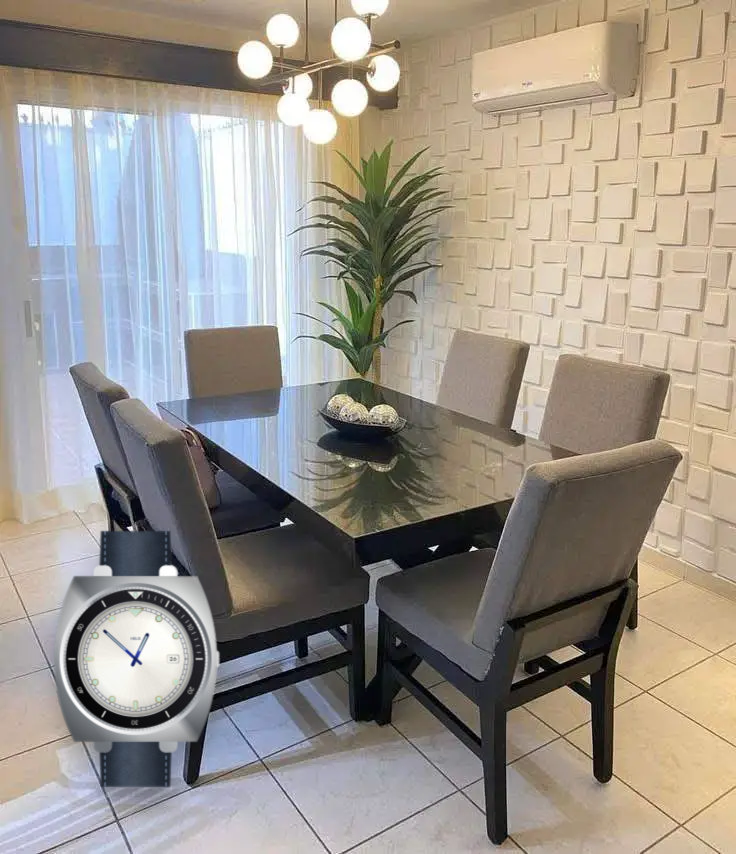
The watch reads 12:52
